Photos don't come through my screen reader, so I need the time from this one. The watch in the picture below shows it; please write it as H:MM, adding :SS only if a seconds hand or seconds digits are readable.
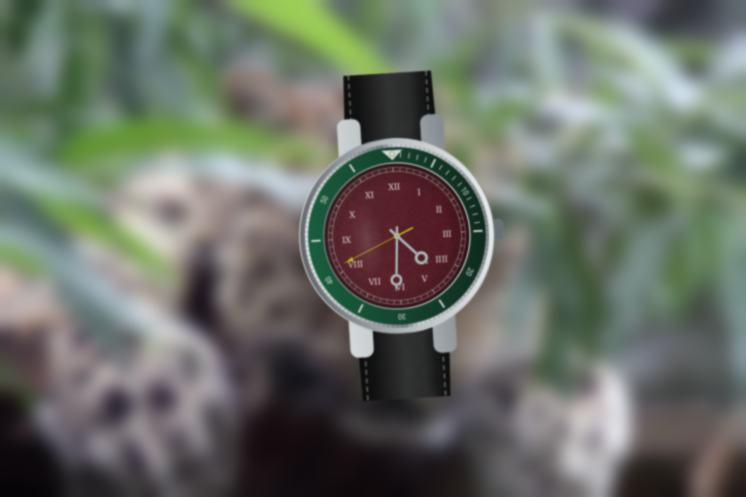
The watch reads 4:30:41
